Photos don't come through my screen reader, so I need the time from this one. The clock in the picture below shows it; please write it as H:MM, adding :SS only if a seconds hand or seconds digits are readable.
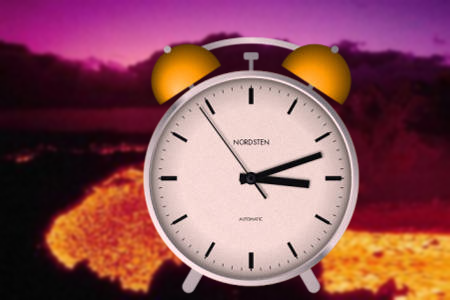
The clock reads 3:11:54
